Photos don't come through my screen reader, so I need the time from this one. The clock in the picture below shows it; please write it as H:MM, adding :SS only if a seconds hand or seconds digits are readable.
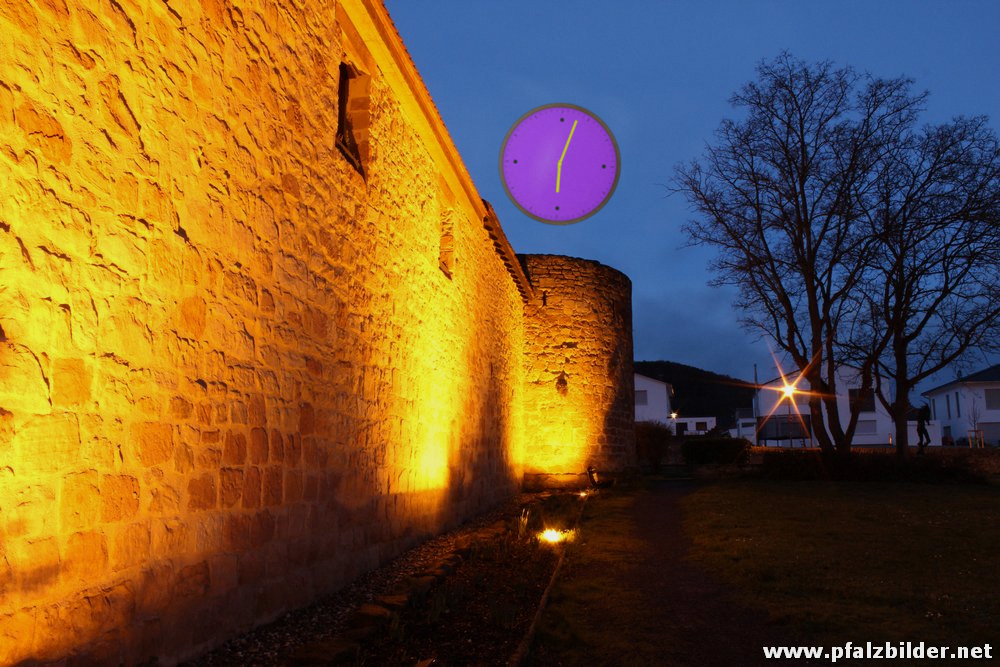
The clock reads 6:03
